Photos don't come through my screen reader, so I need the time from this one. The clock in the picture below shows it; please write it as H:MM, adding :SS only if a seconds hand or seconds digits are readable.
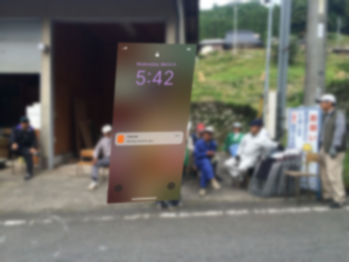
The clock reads 5:42
